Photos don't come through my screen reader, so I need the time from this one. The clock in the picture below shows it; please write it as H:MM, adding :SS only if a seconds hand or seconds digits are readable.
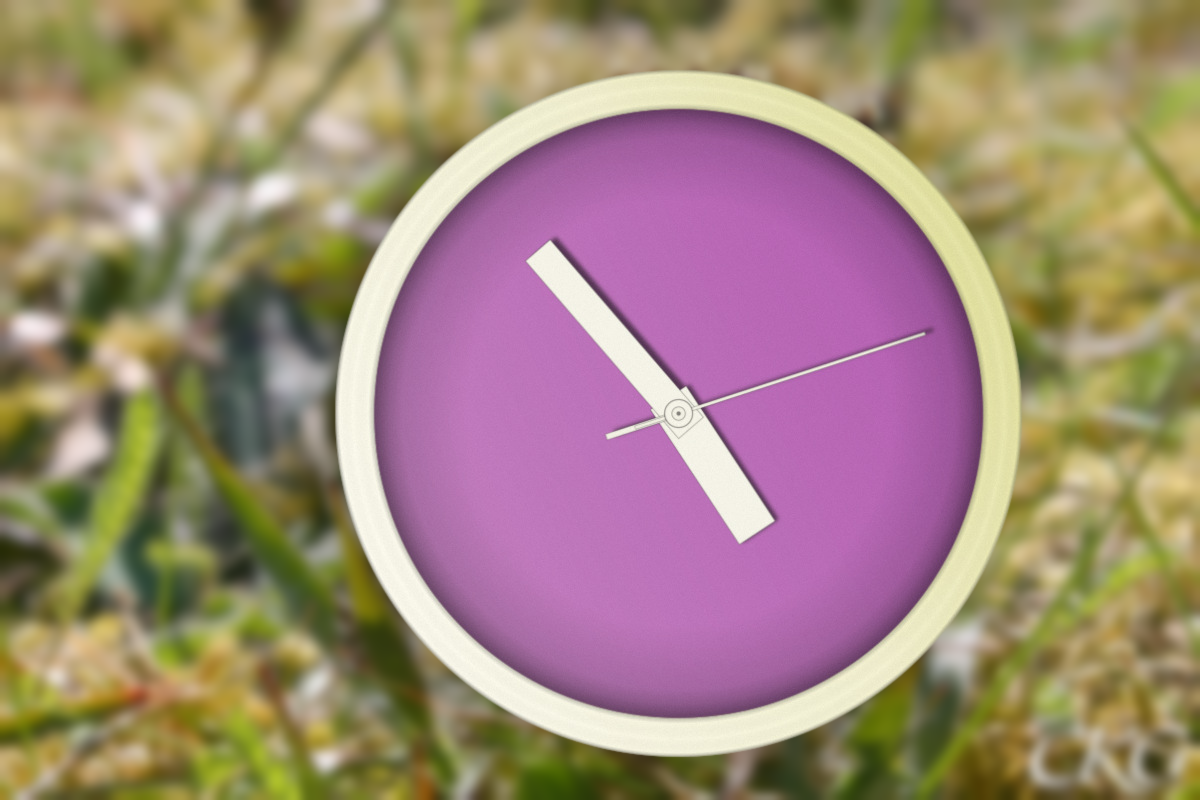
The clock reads 4:53:12
